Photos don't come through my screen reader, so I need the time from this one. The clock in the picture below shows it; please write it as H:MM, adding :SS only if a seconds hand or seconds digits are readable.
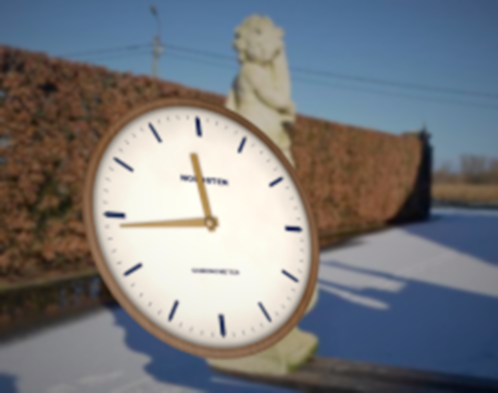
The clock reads 11:44
